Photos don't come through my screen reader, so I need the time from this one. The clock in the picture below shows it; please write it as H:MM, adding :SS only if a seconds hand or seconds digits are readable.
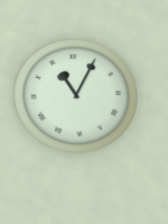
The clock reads 11:05
